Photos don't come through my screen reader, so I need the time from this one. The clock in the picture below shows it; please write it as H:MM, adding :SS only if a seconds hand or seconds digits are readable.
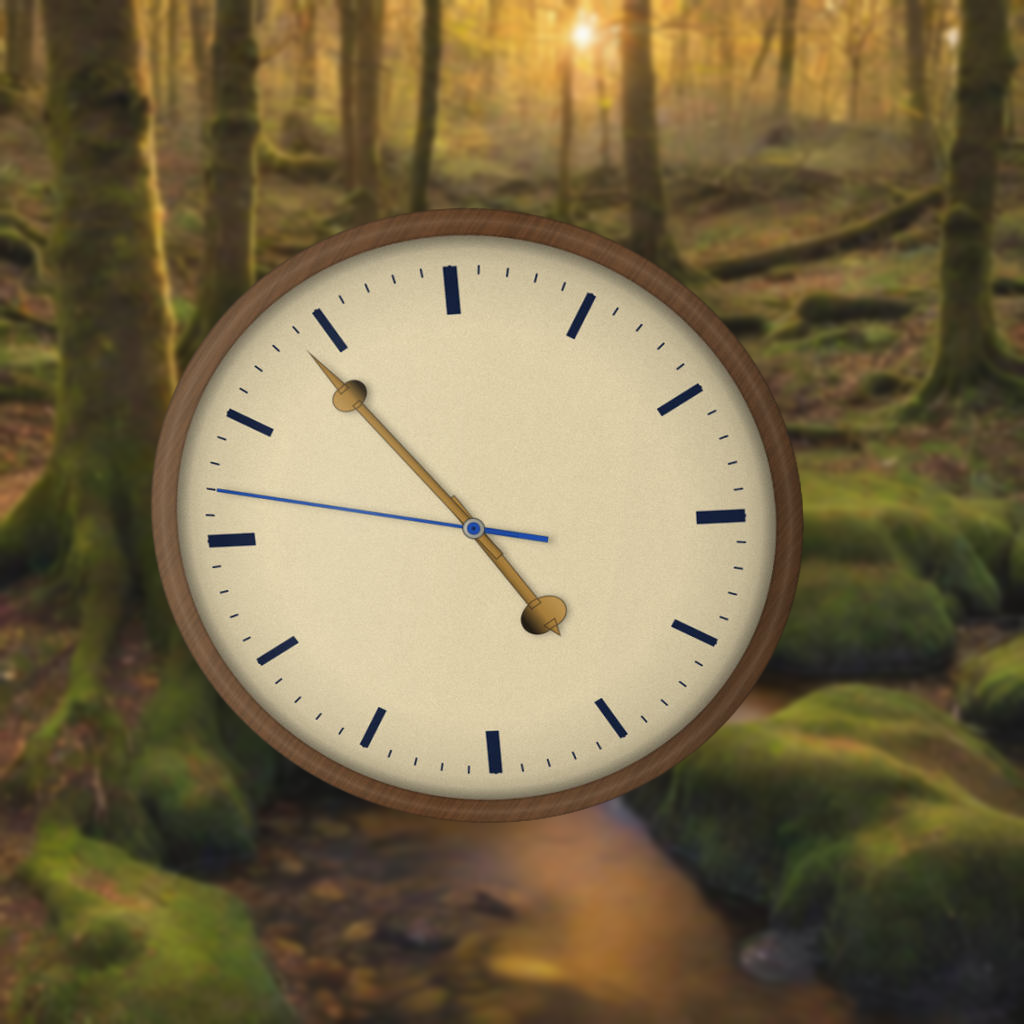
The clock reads 4:53:47
